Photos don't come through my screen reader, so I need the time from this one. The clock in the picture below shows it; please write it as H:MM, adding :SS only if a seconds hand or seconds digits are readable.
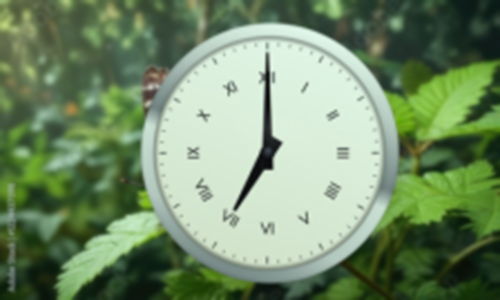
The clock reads 7:00
